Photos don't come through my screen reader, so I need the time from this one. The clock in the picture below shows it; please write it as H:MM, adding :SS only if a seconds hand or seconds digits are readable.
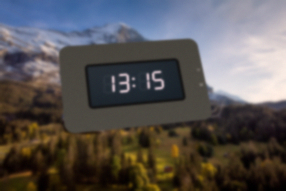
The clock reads 13:15
